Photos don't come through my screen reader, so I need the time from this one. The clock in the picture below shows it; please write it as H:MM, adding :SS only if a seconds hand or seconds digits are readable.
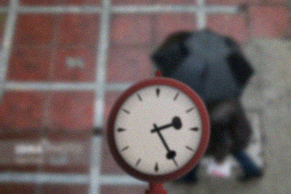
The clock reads 2:25
